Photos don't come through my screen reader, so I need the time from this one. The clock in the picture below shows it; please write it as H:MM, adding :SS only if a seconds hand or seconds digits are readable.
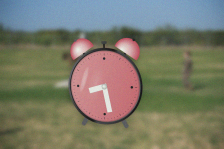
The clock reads 8:28
